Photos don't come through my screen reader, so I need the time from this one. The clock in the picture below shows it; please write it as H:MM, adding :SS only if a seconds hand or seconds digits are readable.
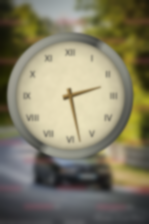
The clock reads 2:28
